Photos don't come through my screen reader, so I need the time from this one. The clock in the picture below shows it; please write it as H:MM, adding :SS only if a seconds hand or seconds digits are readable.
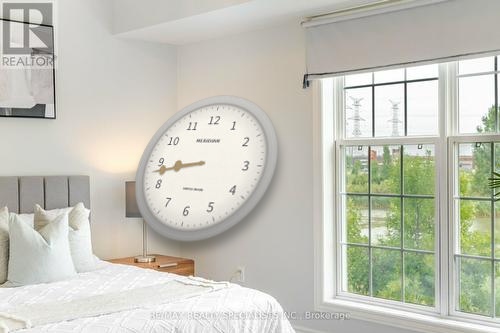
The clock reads 8:43
